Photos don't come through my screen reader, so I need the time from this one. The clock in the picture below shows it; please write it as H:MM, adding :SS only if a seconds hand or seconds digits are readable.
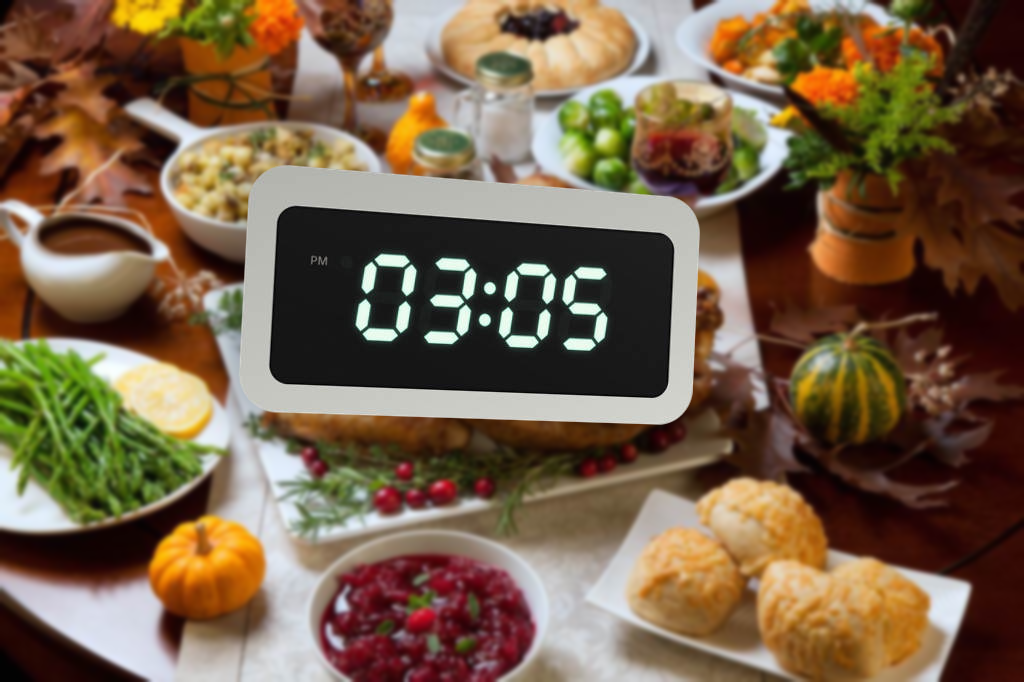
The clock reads 3:05
